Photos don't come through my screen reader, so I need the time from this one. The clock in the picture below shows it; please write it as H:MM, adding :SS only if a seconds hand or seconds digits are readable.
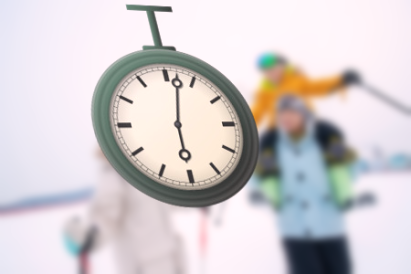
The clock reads 6:02
